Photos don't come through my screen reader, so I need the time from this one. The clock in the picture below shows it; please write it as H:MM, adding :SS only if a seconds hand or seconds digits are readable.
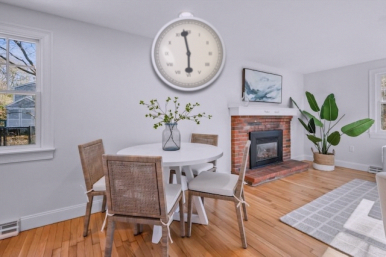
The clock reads 5:58
